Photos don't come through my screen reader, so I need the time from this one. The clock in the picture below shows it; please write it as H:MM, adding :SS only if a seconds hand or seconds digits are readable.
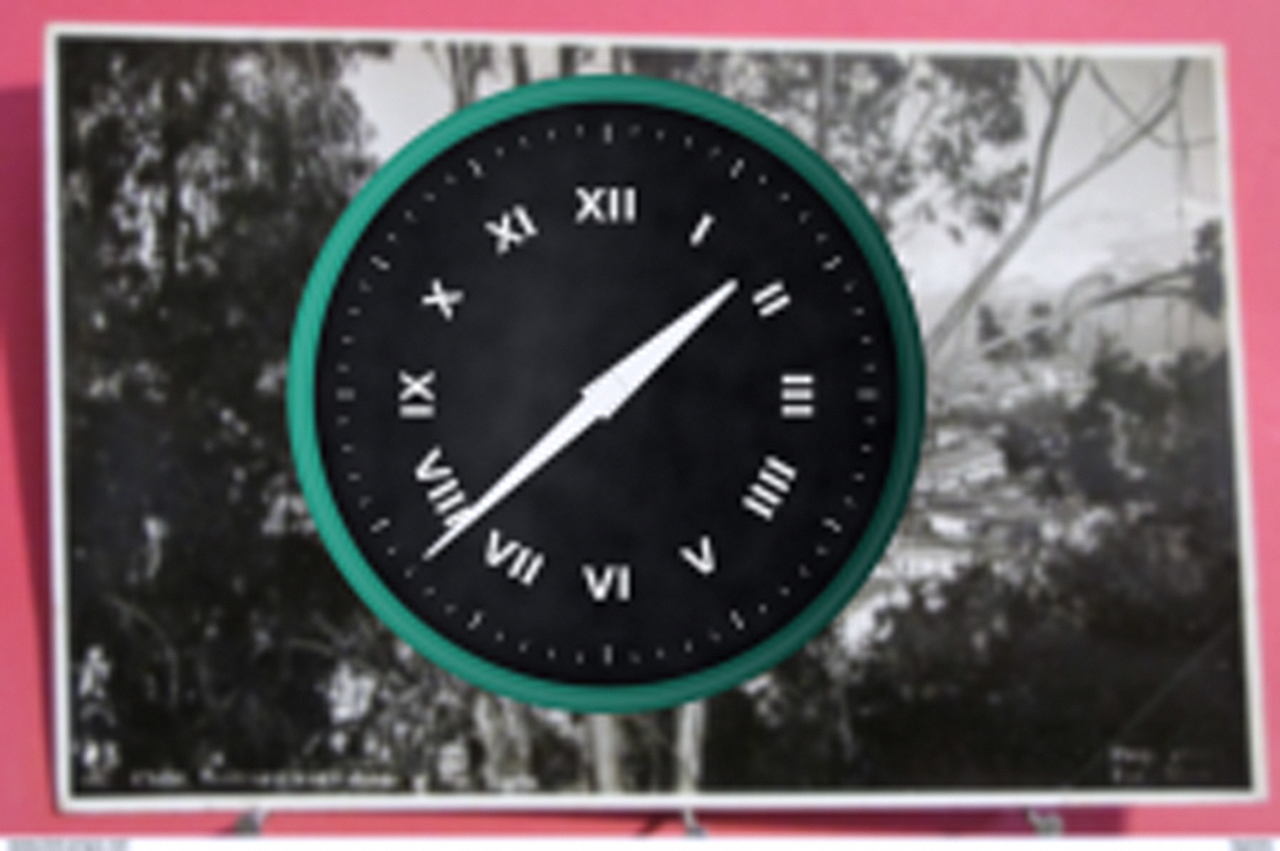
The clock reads 1:38
